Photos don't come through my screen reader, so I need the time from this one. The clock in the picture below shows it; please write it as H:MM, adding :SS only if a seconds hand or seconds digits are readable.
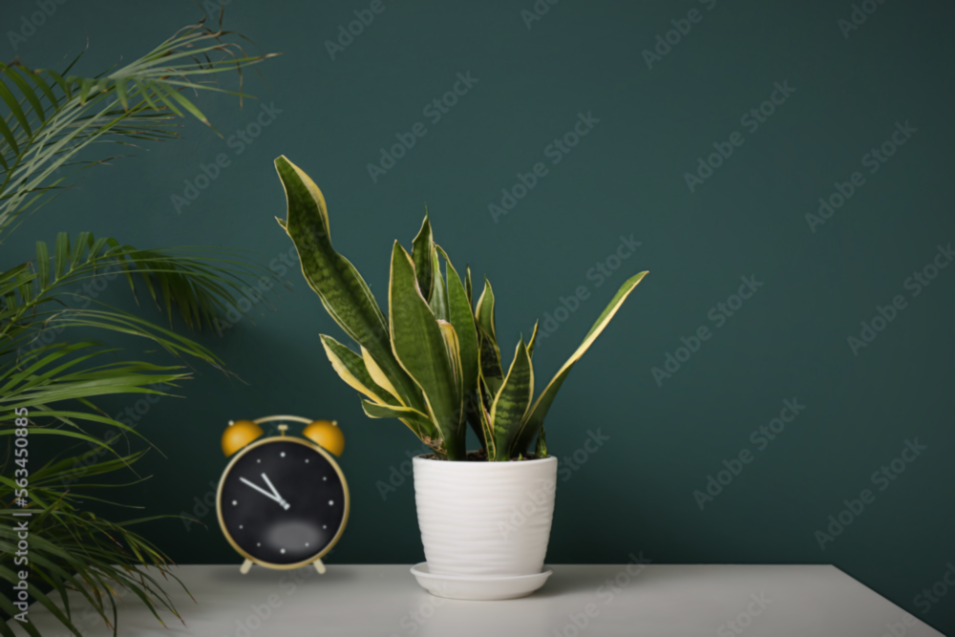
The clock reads 10:50
